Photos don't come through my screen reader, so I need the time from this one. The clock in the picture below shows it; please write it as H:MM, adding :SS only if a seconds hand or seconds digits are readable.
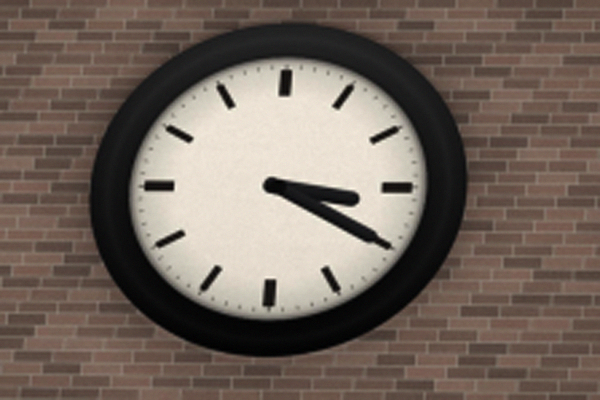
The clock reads 3:20
